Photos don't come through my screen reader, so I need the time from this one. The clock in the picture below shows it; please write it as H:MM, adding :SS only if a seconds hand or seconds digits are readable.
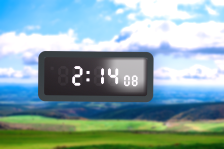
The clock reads 2:14:08
